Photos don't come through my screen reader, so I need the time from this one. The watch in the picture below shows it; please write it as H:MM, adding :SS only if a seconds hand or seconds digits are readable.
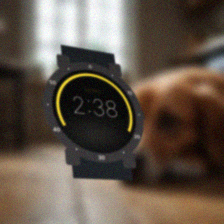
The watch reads 2:38
